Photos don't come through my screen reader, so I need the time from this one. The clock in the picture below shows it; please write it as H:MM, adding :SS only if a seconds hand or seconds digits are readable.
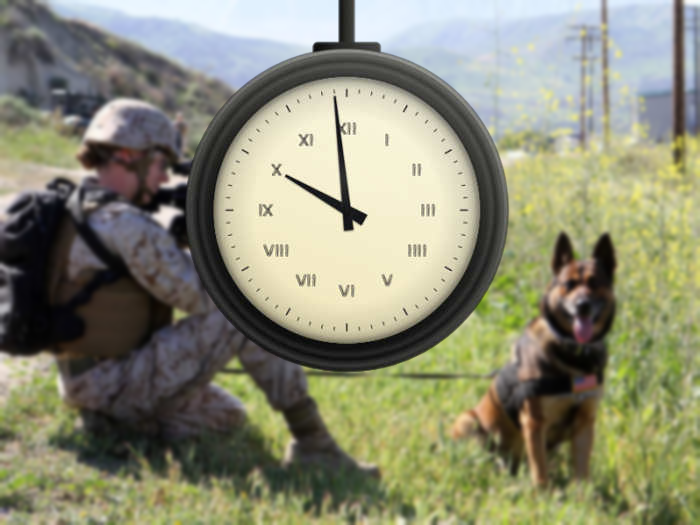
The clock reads 9:59
